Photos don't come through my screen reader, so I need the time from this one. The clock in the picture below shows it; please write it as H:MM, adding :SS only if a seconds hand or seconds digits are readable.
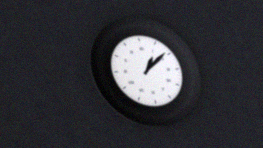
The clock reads 1:09
